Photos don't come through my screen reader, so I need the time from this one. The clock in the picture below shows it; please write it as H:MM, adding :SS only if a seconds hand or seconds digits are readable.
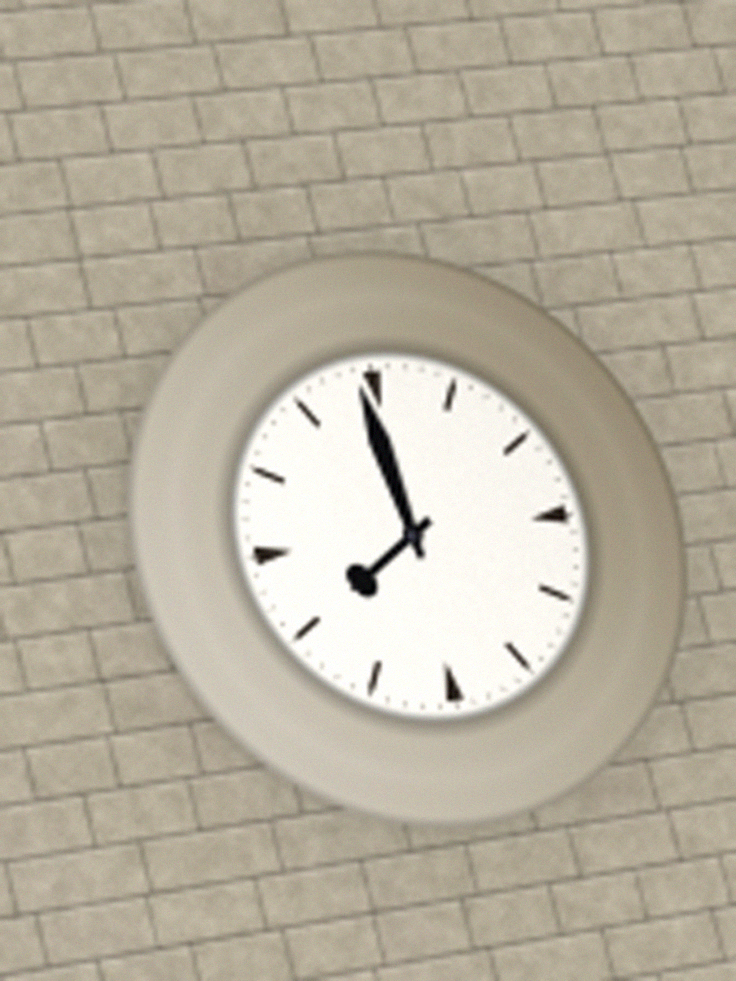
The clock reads 7:59
